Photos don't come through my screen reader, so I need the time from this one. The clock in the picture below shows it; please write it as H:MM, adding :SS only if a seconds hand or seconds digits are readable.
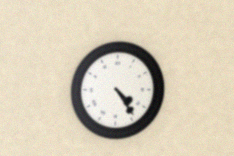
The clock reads 4:24
